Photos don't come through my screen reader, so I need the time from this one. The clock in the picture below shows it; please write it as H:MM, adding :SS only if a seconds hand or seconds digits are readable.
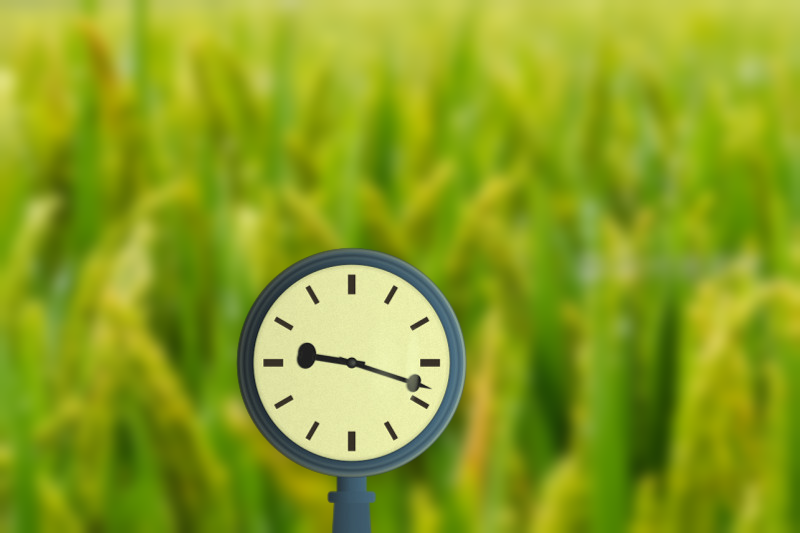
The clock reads 9:18
